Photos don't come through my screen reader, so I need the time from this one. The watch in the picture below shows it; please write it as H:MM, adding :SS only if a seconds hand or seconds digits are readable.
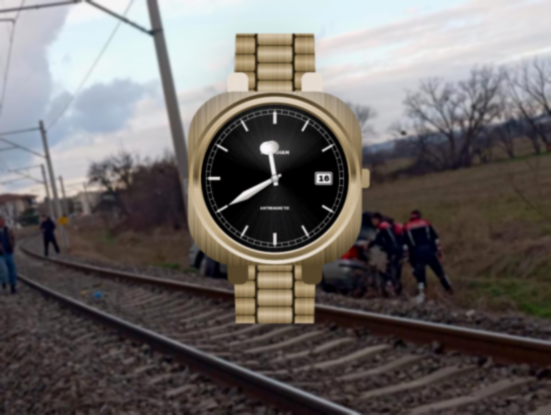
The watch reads 11:40
